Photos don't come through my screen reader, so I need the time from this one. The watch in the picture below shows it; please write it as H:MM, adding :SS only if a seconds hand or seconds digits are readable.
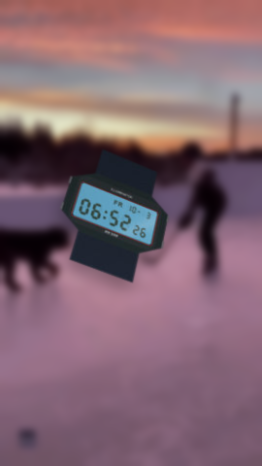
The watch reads 6:52:26
